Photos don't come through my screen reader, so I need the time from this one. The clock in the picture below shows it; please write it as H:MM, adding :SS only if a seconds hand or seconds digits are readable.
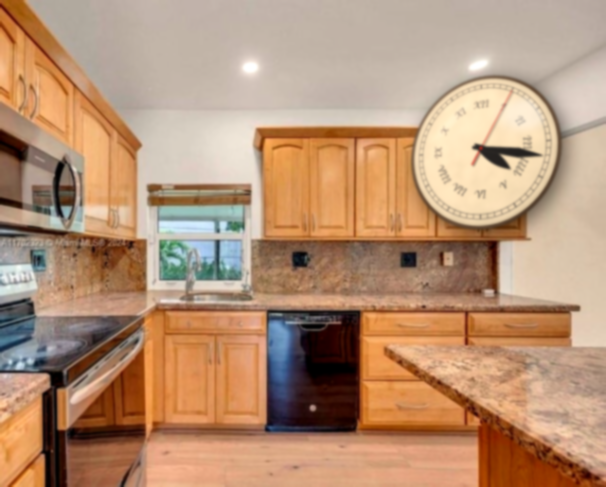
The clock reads 4:17:05
